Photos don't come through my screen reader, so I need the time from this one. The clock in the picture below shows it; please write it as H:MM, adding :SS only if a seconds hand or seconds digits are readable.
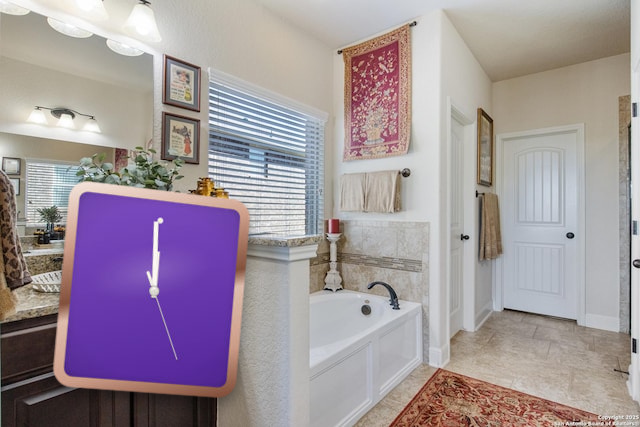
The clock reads 11:59:26
